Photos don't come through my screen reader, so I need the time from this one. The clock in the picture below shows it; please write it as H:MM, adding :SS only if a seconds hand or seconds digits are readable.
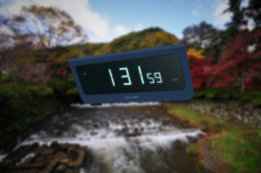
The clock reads 1:31:59
